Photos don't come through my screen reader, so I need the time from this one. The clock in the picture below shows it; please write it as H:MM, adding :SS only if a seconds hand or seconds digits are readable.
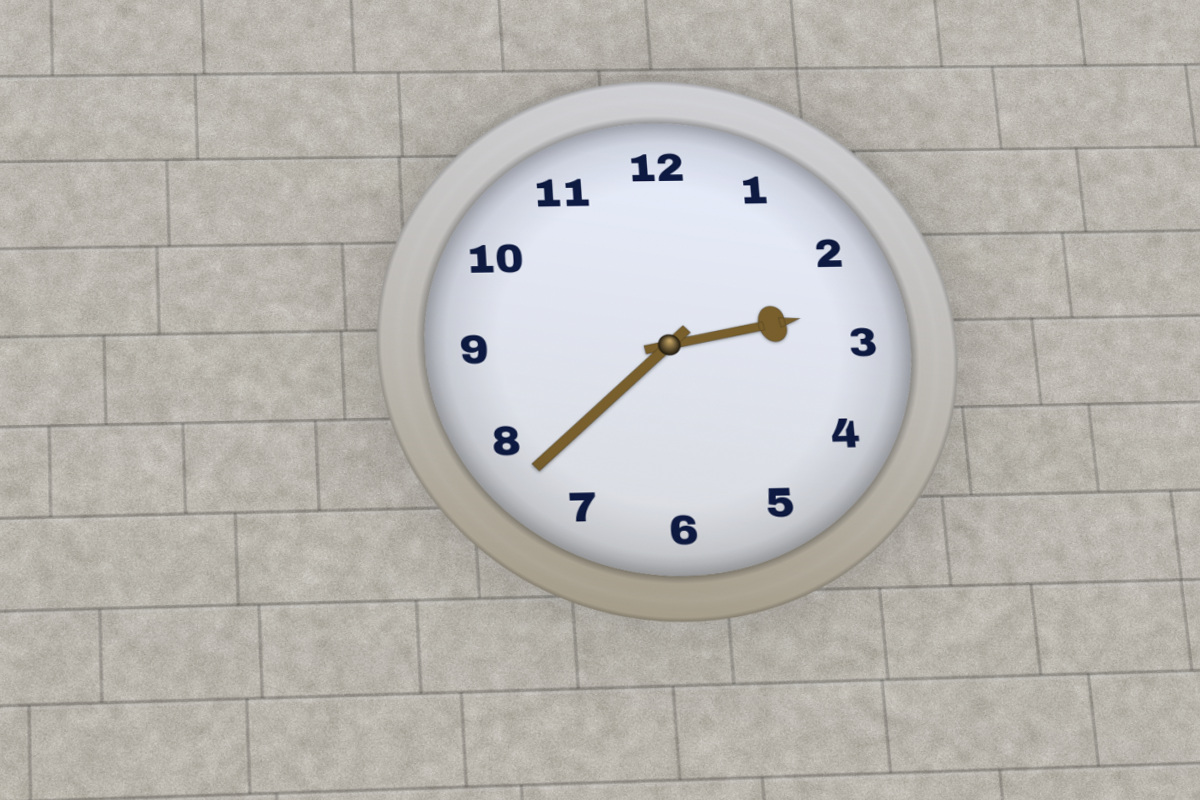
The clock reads 2:38
